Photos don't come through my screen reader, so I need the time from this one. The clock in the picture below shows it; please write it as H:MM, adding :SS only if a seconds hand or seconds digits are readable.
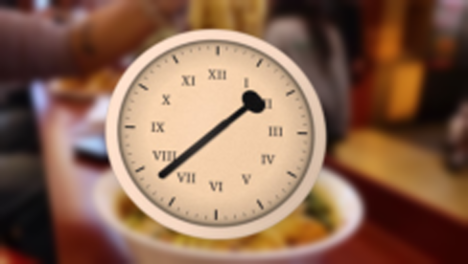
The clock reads 1:38
